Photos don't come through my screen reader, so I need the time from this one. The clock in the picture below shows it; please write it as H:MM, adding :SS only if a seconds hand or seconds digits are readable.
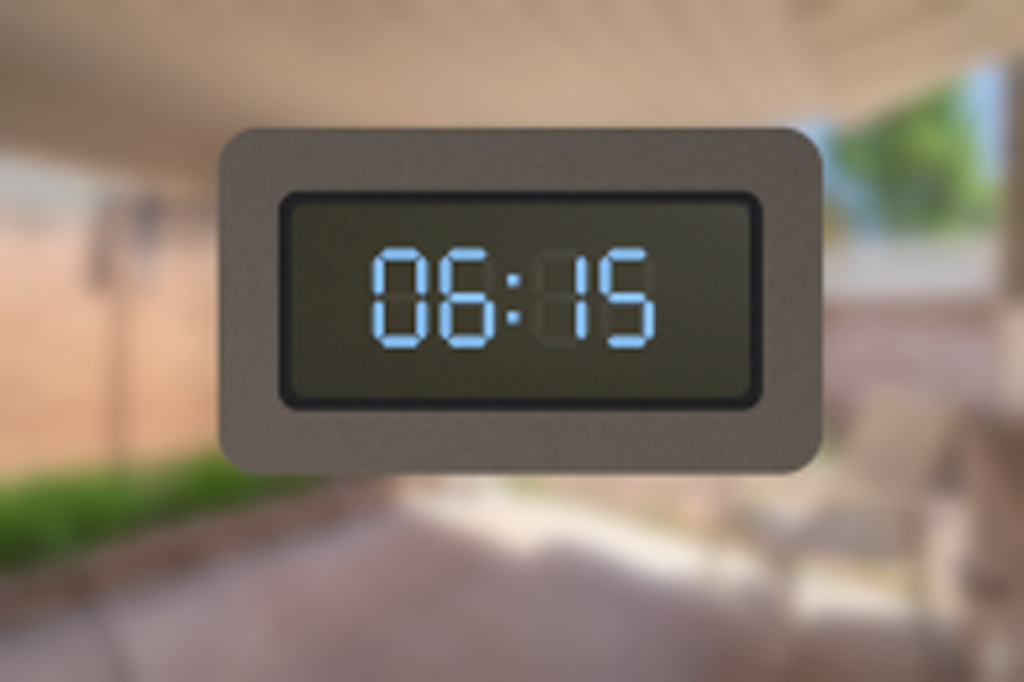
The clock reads 6:15
